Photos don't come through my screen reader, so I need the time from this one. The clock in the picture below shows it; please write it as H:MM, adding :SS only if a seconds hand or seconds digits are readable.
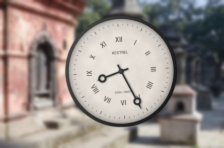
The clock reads 8:26
